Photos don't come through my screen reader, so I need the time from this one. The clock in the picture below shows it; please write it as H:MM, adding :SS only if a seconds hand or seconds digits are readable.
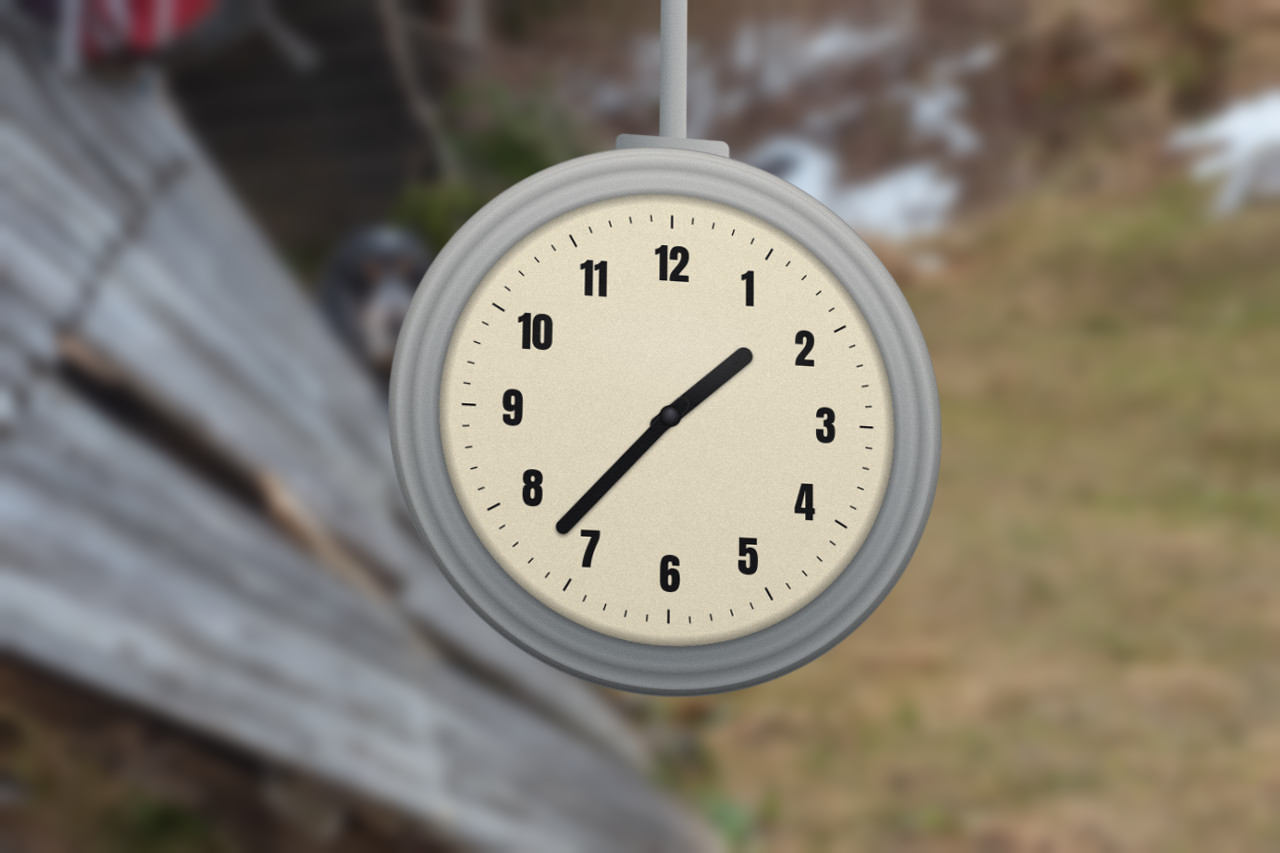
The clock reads 1:37
